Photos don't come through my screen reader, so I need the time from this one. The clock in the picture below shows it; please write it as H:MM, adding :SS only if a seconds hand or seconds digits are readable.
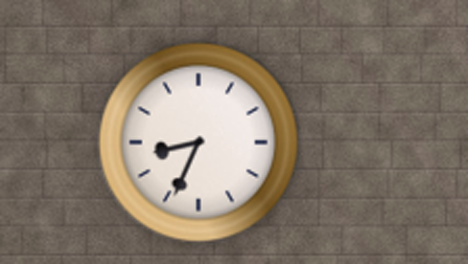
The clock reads 8:34
